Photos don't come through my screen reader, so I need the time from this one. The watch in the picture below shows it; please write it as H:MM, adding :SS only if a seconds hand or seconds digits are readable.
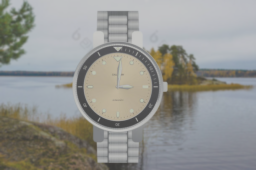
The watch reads 3:01
